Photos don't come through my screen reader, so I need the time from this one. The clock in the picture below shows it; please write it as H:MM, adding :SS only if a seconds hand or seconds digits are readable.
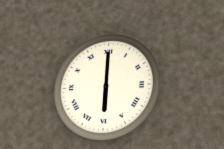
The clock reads 6:00
